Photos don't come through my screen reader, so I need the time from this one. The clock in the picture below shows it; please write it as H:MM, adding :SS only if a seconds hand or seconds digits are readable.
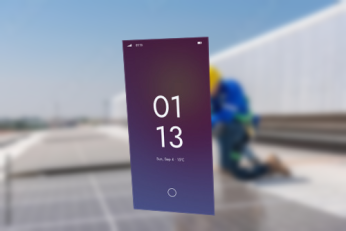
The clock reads 1:13
